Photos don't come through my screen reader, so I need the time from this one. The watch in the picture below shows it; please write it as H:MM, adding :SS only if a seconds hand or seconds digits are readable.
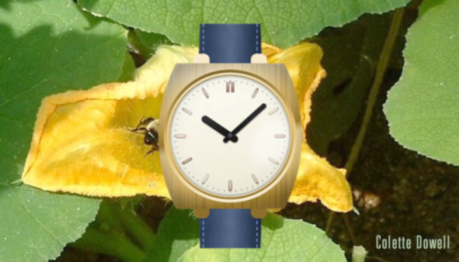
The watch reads 10:08
